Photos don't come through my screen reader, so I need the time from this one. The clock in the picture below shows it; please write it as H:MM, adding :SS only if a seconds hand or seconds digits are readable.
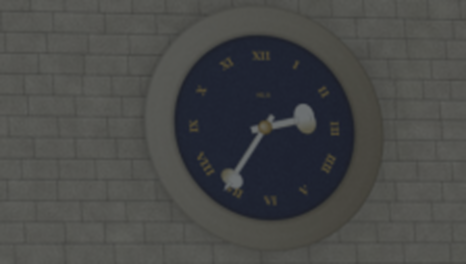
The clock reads 2:36
